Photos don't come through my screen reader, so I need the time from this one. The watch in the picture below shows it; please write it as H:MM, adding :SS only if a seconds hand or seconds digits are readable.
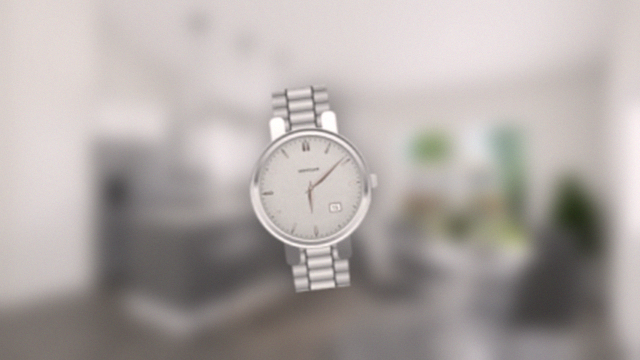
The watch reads 6:09
